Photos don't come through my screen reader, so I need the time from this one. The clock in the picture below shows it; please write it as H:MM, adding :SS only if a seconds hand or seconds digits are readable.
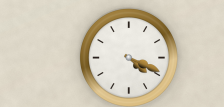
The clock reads 4:19
